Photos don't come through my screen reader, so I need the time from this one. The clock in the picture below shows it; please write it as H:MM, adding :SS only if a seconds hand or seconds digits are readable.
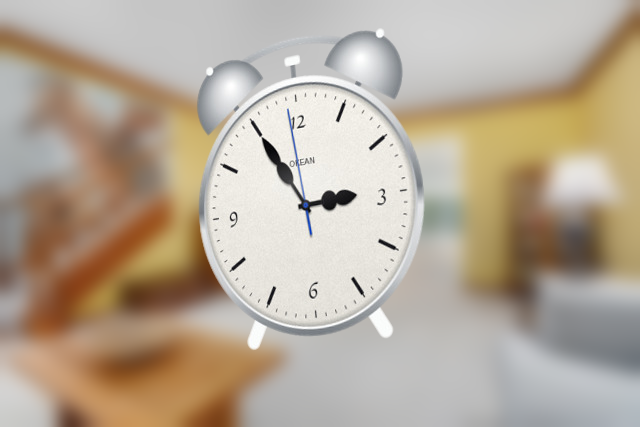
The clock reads 2:54:59
